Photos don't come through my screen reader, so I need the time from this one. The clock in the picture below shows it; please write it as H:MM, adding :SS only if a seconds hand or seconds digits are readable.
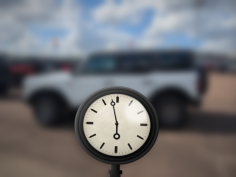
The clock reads 5:58
